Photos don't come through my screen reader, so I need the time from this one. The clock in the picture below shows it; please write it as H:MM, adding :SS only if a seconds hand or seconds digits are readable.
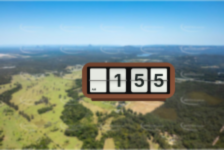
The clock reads 1:55
